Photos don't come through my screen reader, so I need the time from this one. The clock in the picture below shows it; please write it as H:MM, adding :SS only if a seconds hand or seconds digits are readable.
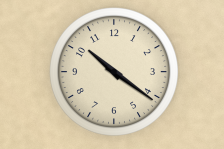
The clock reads 10:21
